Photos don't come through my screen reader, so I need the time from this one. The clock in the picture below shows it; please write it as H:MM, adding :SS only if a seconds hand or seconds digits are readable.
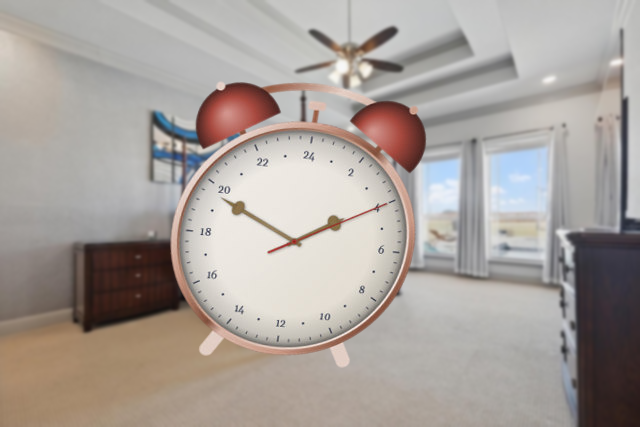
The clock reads 3:49:10
